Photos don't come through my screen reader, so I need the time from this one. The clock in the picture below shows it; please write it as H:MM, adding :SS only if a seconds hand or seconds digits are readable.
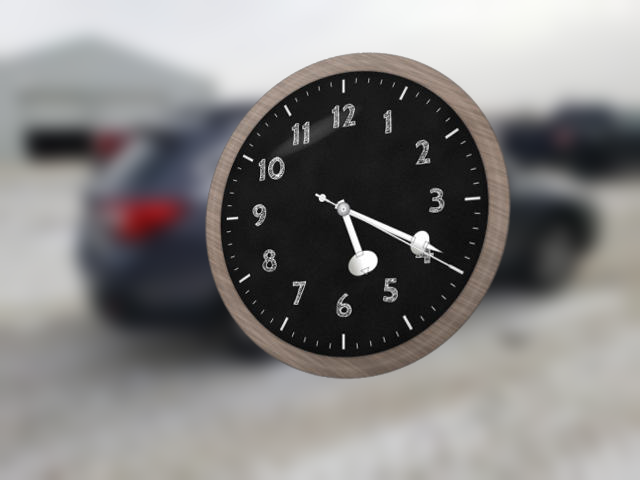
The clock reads 5:19:20
